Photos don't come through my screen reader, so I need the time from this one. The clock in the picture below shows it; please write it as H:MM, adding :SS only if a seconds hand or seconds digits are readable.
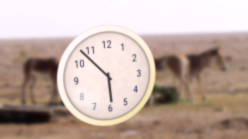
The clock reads 5:53
